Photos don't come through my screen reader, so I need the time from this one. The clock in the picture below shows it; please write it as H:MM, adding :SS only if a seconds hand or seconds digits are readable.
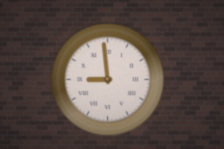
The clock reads 8:59
